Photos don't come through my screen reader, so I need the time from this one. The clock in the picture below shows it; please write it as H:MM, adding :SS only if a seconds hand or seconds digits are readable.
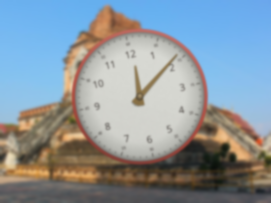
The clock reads 12:09
